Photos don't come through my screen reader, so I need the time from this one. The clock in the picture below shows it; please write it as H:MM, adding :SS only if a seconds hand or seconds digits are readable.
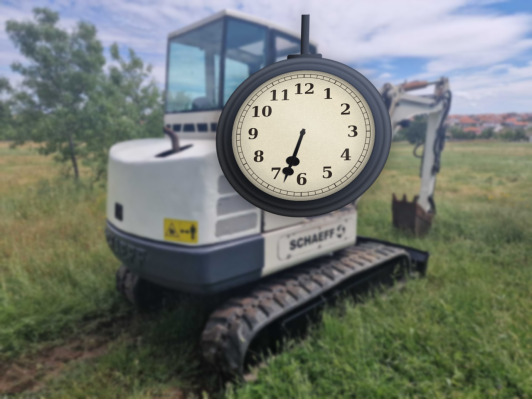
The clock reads 6:33
